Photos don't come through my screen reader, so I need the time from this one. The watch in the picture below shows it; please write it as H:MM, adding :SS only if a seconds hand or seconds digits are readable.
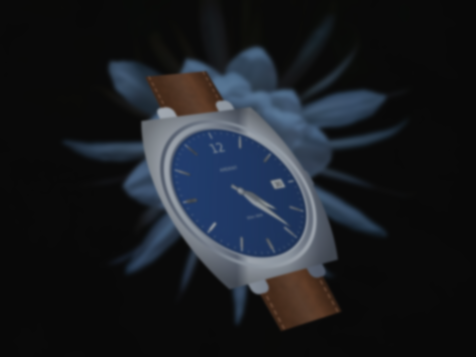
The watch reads 4:24
